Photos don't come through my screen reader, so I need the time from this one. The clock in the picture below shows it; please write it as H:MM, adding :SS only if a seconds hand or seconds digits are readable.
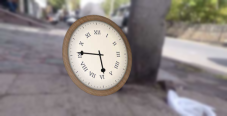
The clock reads 5:46
